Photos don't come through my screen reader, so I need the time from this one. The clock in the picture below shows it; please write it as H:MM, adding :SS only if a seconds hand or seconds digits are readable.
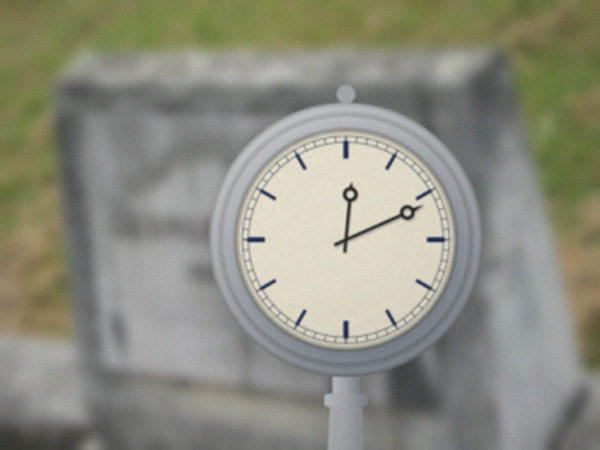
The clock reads 12:11
